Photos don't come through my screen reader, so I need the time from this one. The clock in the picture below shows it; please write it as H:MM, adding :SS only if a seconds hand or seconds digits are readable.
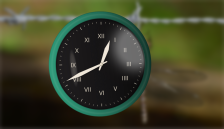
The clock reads 12:41
